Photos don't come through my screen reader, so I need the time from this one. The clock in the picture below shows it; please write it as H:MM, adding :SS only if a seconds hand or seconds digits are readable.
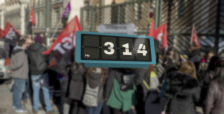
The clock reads 3:14
